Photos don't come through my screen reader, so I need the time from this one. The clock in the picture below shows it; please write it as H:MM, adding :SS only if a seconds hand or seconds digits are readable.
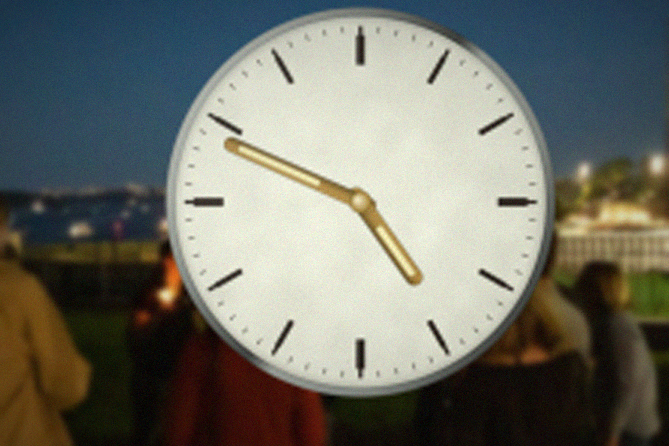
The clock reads 4:49
